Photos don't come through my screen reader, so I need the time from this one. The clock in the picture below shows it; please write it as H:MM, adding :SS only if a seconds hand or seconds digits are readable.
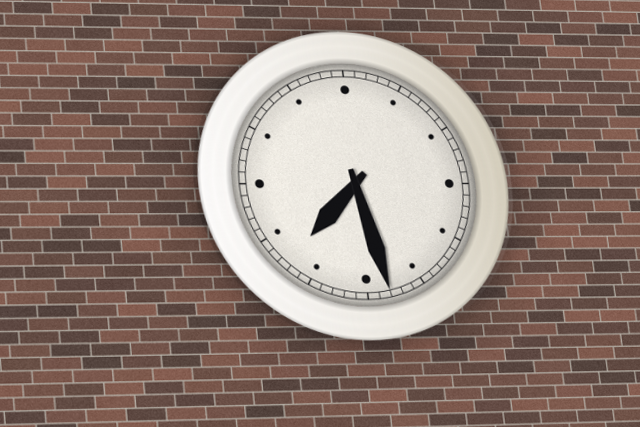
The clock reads 7:28
